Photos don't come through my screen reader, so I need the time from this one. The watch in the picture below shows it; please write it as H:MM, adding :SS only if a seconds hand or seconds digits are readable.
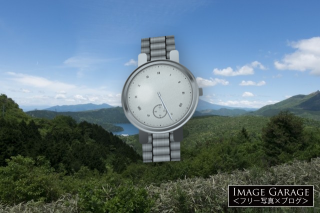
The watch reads 5:26
